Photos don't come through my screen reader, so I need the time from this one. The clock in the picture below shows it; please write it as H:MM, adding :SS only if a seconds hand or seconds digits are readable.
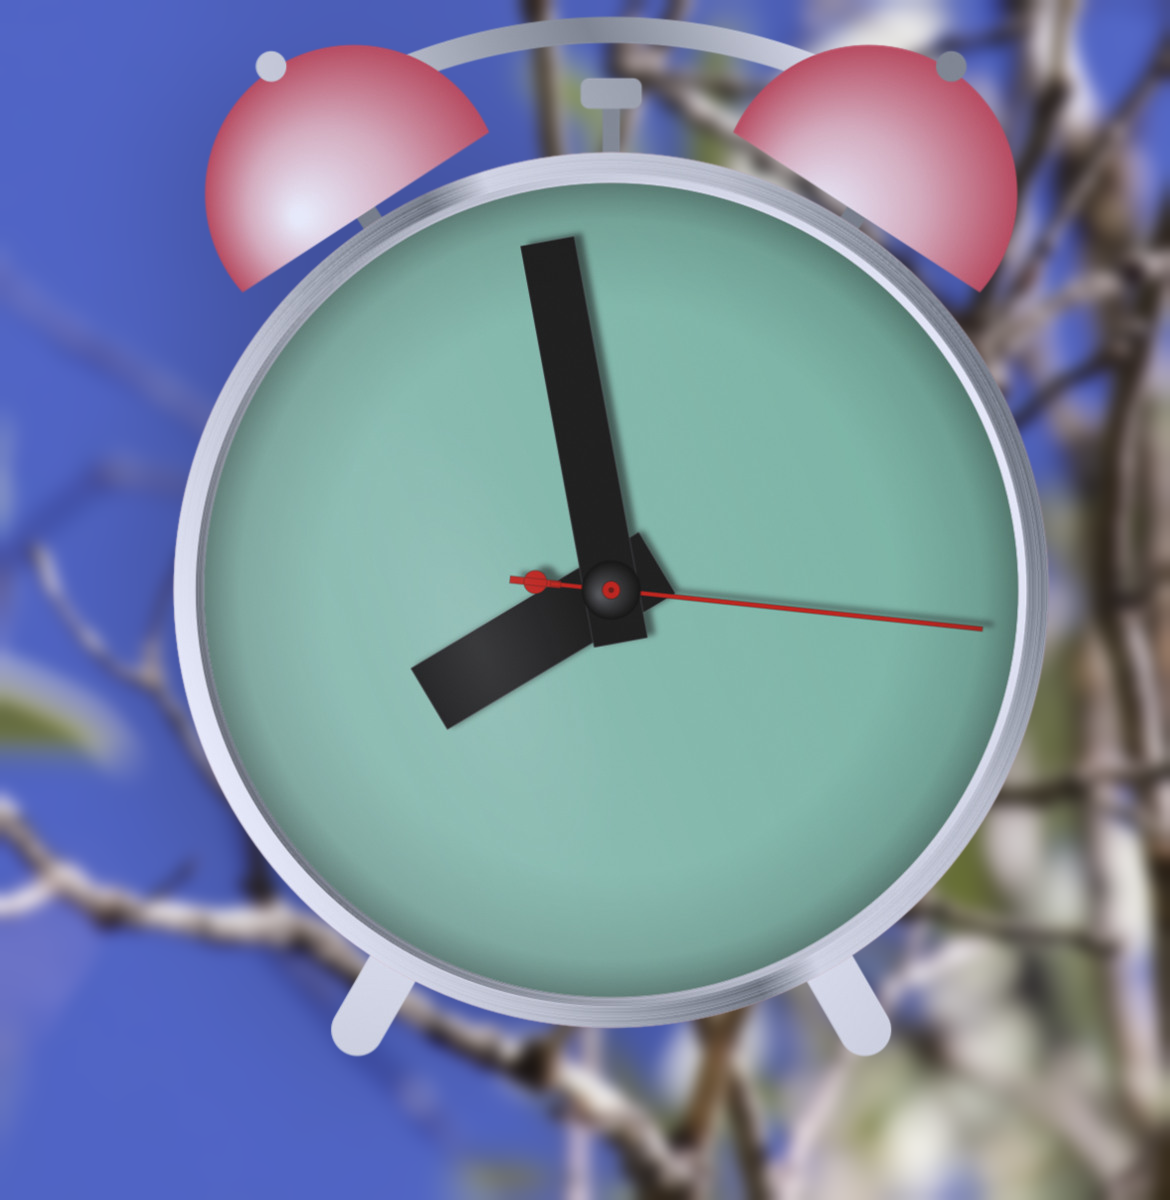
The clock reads 7:58:16
